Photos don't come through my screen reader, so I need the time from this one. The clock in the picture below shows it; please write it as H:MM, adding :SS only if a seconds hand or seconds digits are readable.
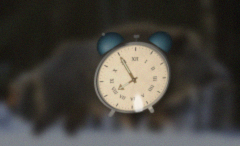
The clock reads 7:55
